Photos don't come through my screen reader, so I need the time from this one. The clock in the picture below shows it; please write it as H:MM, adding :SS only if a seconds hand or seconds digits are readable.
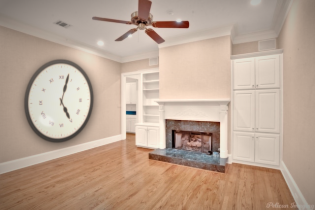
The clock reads 5:03
